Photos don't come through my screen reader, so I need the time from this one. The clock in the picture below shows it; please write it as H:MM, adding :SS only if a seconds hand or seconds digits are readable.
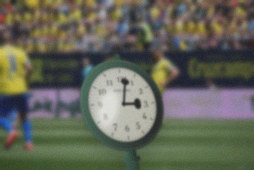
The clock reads 3:02
